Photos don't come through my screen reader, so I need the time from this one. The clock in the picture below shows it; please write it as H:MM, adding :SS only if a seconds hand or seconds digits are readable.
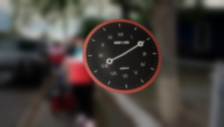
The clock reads 8:10
